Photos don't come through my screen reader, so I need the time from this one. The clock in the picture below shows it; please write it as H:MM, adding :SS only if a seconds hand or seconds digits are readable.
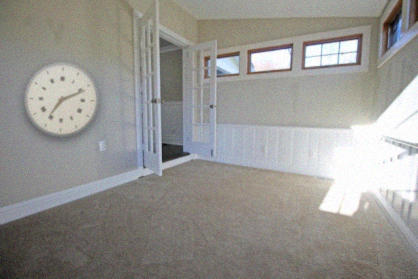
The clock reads 7:11
